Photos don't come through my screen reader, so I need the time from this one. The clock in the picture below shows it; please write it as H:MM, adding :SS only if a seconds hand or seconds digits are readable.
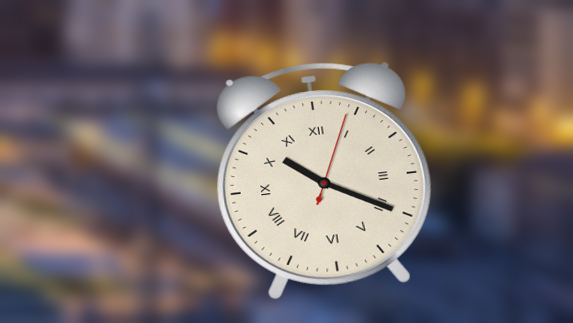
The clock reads 10:20:04
